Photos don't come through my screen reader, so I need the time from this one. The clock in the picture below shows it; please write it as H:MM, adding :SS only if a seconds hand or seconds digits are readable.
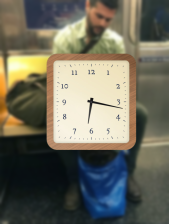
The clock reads 6:17
